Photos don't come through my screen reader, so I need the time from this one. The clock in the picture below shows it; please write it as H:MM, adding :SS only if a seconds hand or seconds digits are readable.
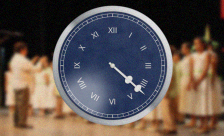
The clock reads 4:22
